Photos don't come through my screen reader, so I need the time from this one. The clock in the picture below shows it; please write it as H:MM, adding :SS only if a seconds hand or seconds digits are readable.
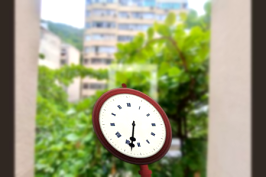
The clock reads 6:33
